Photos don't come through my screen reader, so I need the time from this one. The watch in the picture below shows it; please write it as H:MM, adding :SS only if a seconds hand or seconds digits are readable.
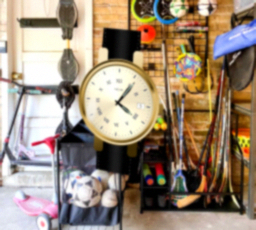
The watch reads 4:06
